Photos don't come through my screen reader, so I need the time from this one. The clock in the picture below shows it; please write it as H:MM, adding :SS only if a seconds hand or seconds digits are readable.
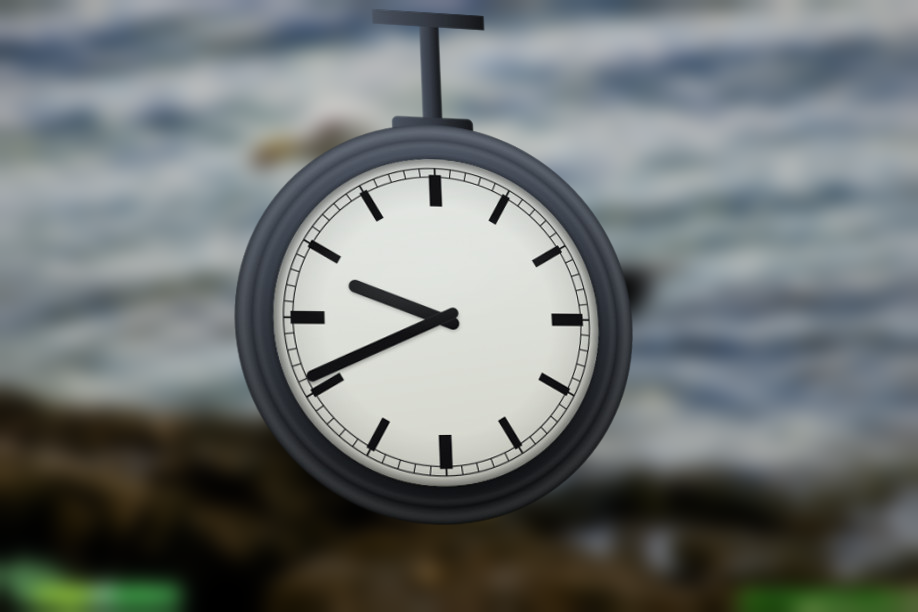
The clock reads 9:41
